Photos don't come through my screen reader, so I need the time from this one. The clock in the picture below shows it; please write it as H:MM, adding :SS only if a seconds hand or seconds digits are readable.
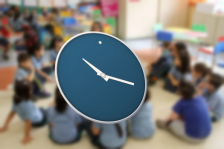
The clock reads 10:17
